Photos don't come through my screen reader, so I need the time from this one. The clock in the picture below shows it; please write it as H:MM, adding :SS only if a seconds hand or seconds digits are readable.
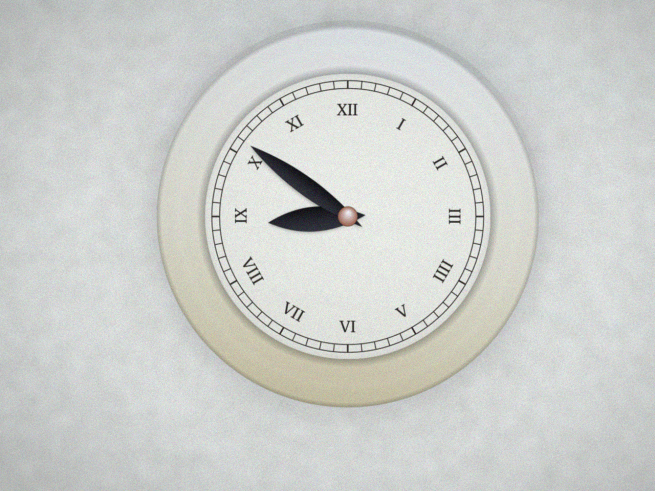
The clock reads 8:51
